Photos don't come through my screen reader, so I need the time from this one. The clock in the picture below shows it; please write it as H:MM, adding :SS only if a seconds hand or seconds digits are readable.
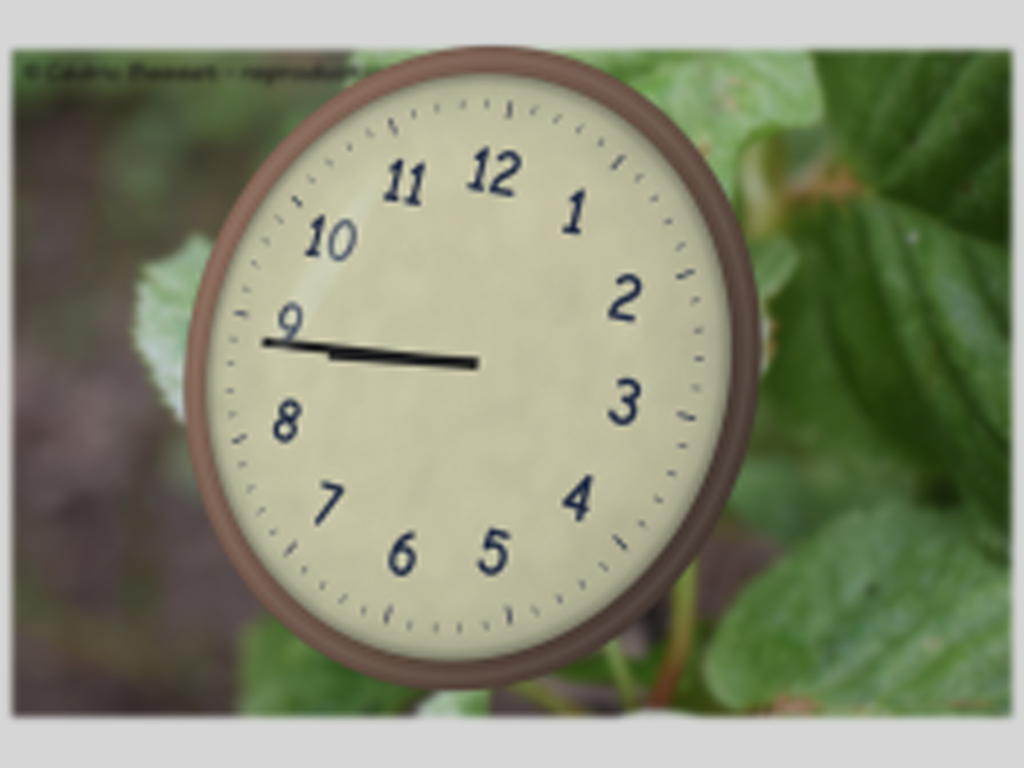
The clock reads 8:44
